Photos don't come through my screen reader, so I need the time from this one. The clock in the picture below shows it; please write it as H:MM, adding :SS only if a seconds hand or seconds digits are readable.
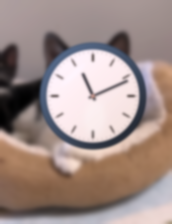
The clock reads 11:11
